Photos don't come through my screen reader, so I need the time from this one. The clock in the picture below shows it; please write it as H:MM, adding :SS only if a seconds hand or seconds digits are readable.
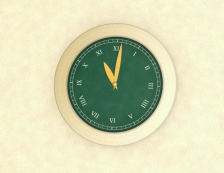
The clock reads 11:01
